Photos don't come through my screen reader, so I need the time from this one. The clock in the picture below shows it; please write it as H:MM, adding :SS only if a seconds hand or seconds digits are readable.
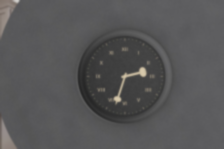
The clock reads 2:33
